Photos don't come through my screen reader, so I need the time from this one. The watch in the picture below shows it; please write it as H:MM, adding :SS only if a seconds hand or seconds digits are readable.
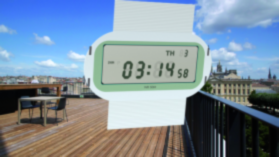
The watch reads 3:14
